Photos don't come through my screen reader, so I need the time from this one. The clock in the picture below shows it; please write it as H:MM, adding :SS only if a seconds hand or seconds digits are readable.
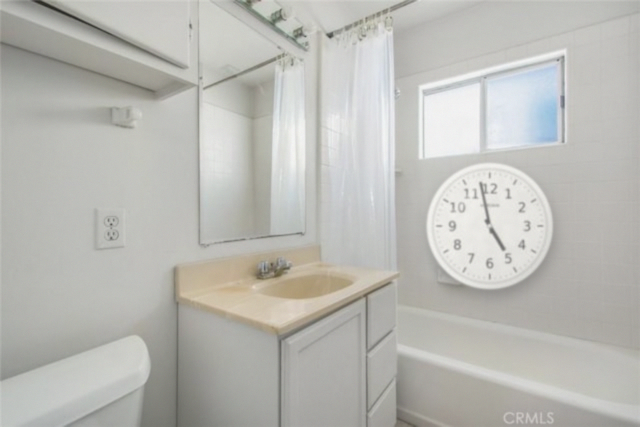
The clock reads 4:58
